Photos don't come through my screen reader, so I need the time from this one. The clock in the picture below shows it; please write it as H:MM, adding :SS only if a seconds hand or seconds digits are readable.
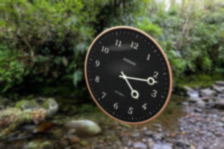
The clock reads 4:12
